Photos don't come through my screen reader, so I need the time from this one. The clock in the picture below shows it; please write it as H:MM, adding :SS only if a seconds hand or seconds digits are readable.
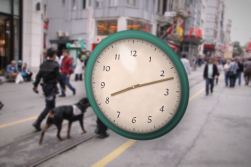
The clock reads 8:12
